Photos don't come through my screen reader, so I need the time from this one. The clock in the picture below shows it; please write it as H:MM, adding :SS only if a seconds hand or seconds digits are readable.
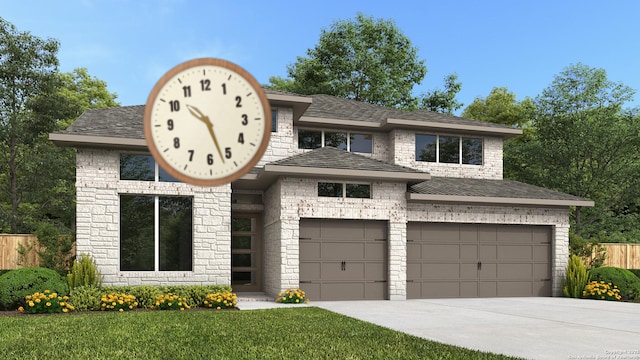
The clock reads 10:27
